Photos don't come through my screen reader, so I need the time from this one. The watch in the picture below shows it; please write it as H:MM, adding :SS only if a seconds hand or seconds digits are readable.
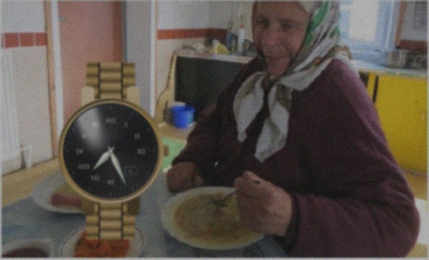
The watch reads 7:26
